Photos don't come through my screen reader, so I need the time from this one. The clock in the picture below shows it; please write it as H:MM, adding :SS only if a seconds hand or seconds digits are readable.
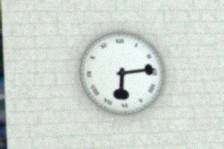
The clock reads 6:14
